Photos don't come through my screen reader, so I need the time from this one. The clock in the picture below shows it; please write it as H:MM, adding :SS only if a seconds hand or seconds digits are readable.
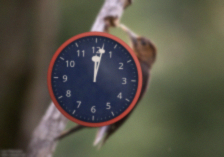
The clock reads 12:02
